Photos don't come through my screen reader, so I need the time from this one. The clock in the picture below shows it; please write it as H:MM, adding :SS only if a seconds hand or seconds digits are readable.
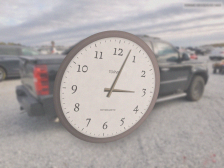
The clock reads 3:03
